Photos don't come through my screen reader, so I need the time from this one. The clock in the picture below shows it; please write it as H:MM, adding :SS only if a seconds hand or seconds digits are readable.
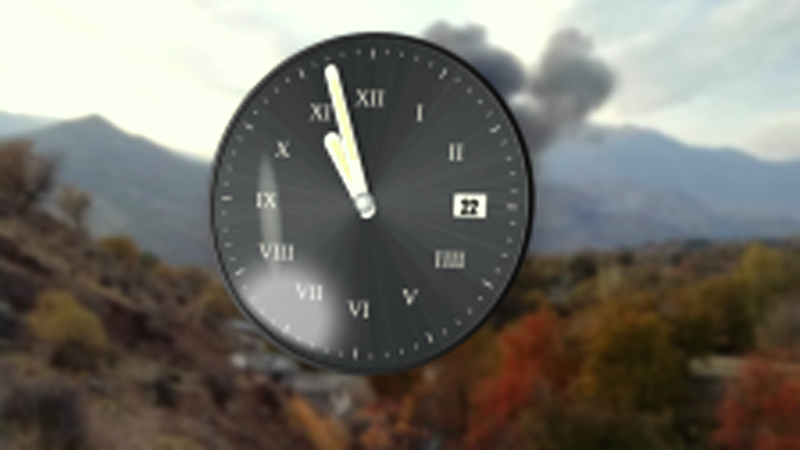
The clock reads 10:57
